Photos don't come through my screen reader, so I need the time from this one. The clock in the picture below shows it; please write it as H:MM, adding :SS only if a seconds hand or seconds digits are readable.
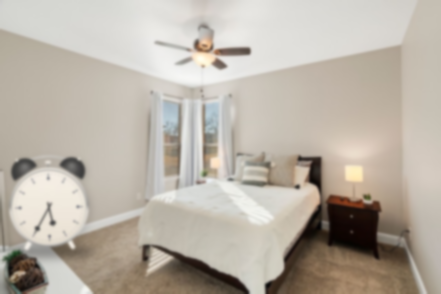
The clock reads 5:35
